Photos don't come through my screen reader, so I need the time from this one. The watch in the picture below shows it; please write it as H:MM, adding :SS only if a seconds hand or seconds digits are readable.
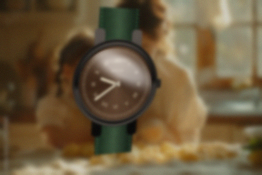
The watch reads 9:39
